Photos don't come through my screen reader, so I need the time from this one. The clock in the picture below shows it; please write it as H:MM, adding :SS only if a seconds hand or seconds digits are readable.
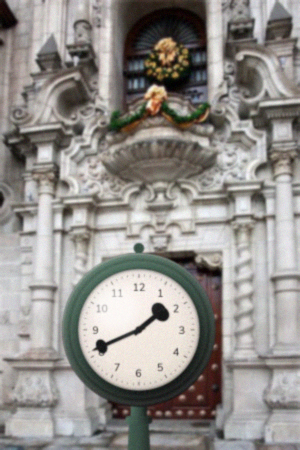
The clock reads 1:41
